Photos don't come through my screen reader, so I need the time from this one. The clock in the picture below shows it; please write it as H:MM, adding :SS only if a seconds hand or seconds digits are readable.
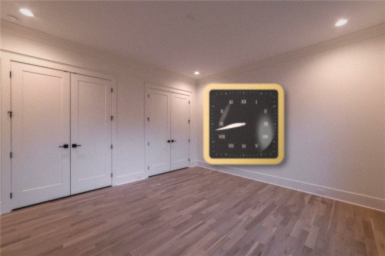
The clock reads 8:43
